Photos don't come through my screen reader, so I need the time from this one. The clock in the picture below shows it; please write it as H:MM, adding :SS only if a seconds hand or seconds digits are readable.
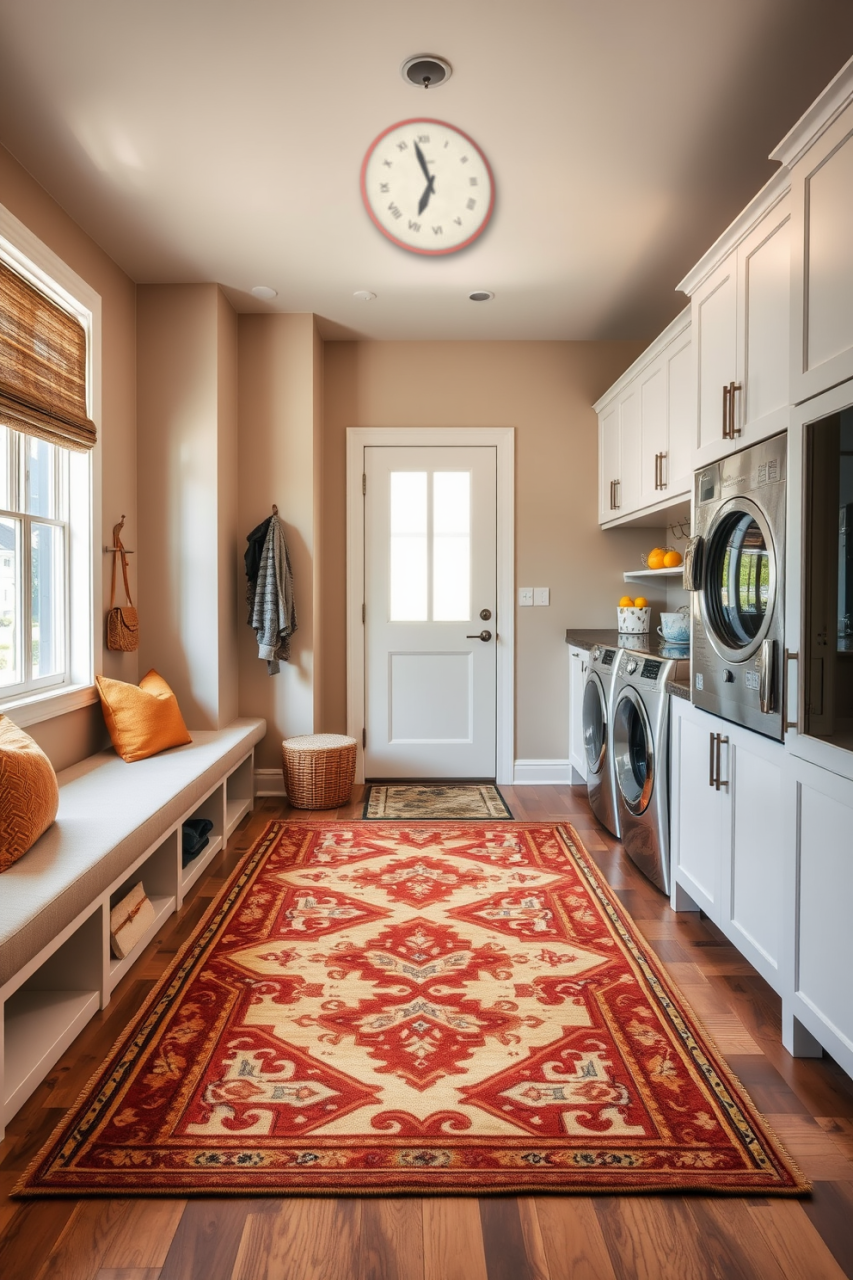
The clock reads 6:58
